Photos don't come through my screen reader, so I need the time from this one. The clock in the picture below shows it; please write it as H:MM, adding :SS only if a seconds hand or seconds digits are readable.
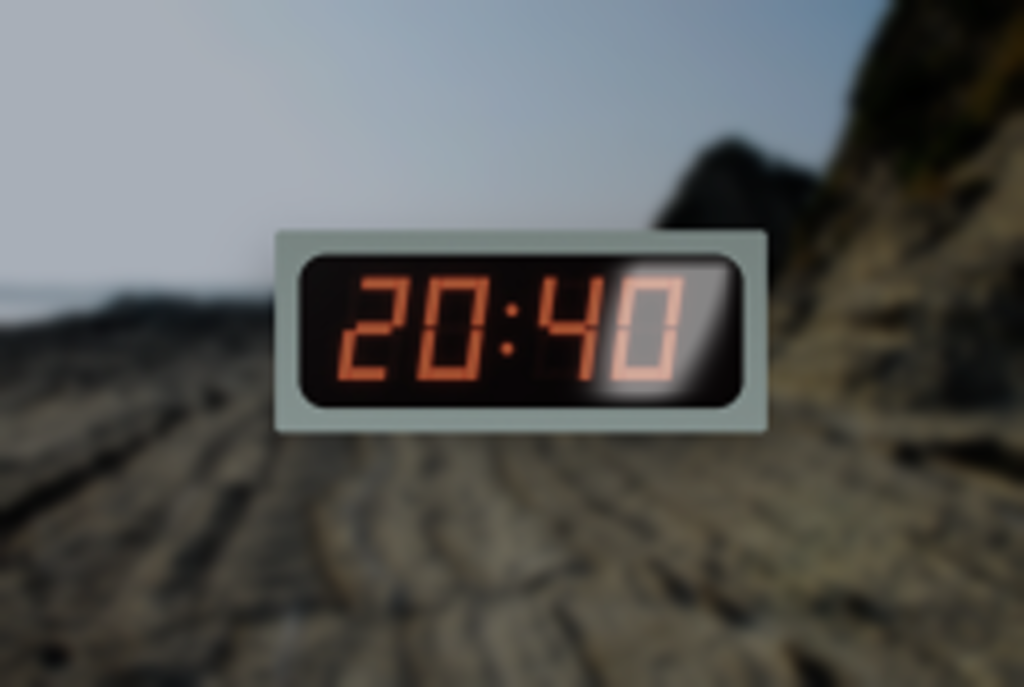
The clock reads 20:40
